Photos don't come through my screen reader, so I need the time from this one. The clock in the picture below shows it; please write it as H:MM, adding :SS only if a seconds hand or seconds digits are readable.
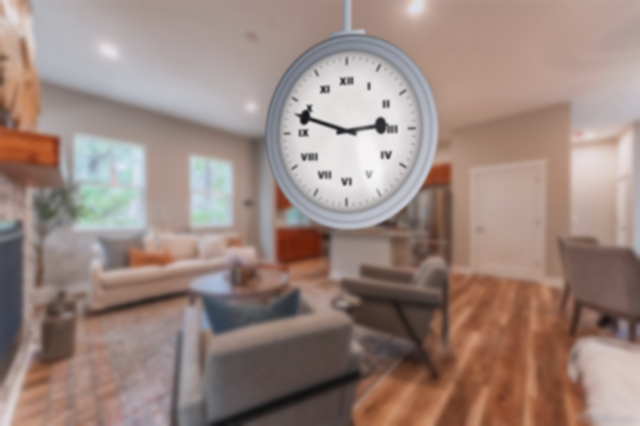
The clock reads 2:48
